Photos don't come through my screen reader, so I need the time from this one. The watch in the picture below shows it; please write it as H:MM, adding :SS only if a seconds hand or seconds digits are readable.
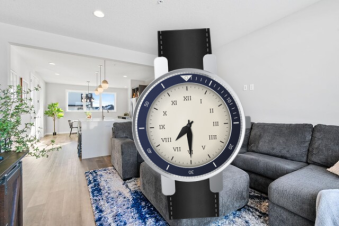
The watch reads 7:30
